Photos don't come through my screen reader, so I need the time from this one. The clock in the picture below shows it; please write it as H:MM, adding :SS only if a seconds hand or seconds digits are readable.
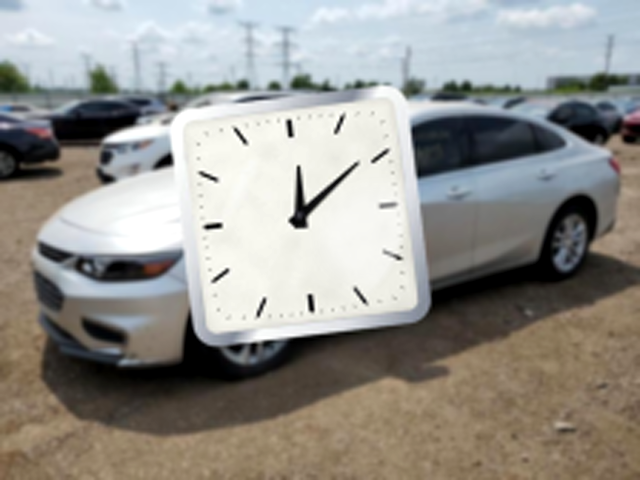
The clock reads 12:09
